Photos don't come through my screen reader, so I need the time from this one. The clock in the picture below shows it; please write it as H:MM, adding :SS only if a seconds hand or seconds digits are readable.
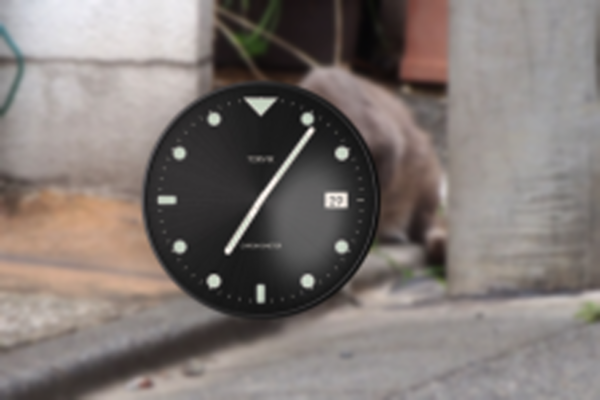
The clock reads 7:06
